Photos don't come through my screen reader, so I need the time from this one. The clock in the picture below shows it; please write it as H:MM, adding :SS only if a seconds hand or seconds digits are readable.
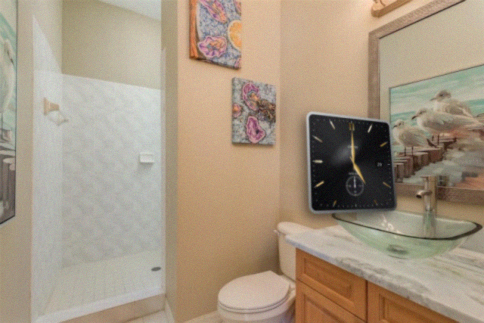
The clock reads 5:00
